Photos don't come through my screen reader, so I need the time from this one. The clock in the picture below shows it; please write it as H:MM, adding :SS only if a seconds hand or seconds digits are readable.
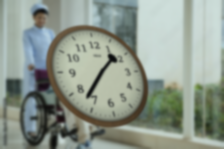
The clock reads 1:37
